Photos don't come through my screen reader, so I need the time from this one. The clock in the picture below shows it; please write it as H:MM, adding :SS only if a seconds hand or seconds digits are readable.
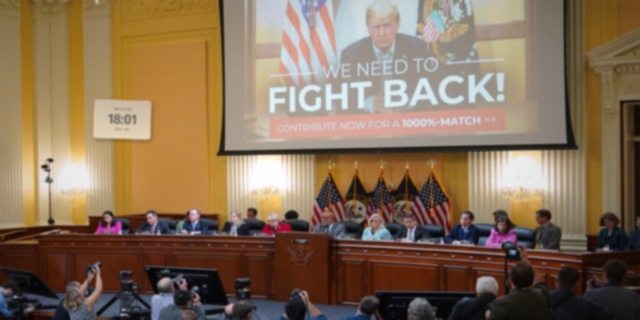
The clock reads 18:01
